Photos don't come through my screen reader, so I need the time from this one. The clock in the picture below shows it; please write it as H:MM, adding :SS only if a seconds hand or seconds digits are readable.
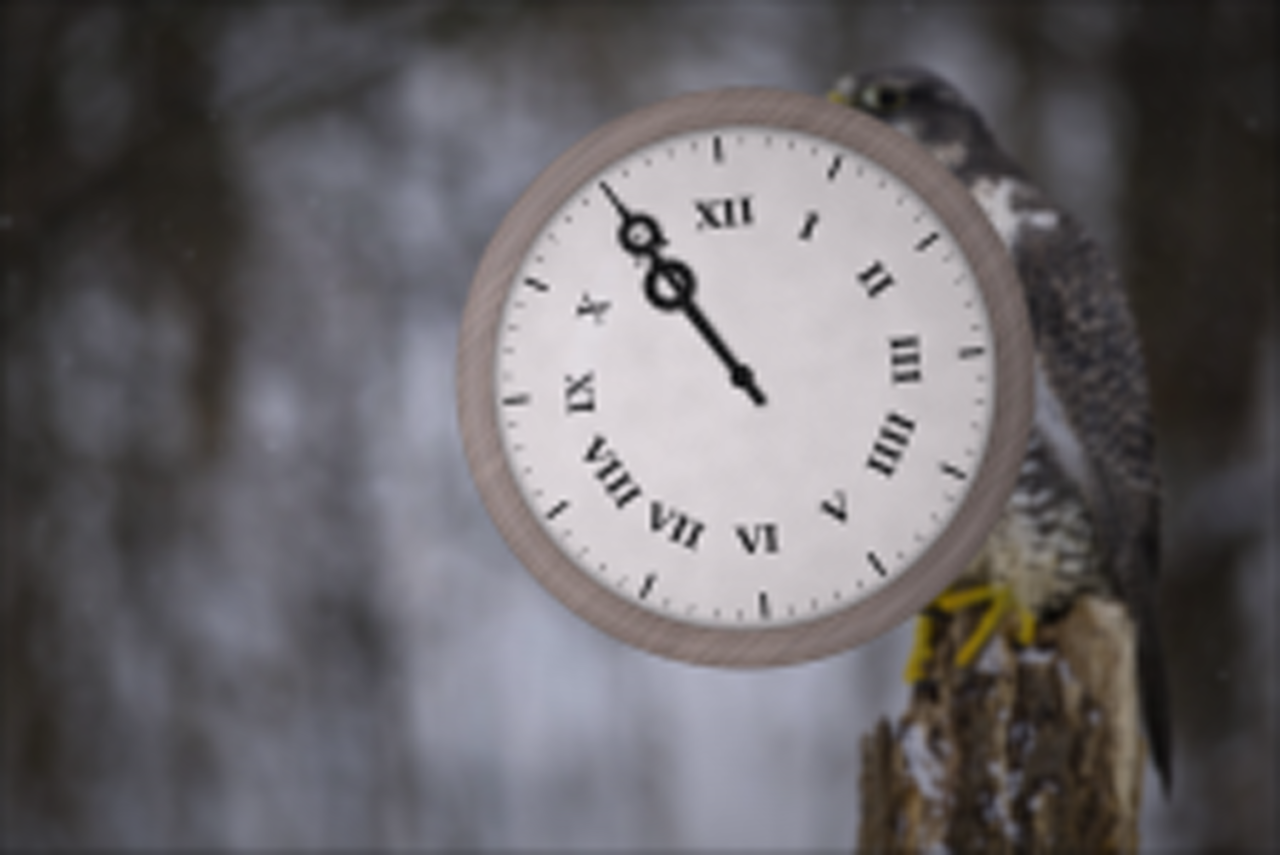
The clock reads 10:55
